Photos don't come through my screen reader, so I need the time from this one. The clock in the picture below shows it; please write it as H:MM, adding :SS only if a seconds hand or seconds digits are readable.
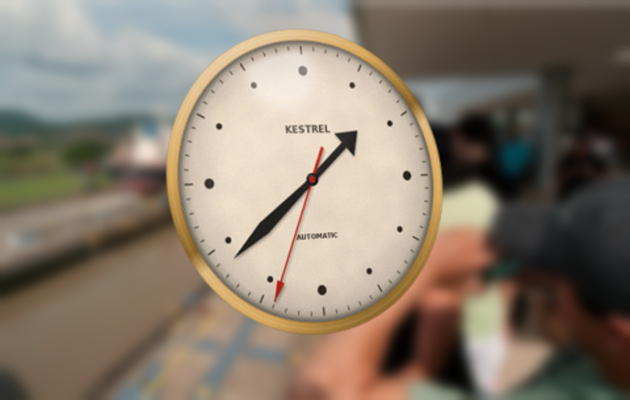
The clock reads 1:38:34
